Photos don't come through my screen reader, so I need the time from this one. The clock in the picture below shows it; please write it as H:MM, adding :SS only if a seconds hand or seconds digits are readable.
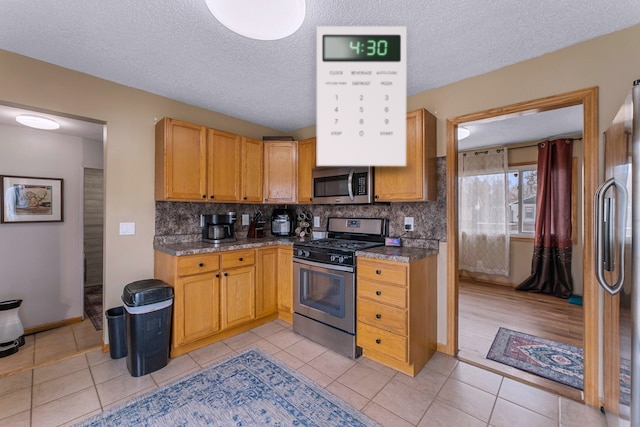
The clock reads 4:30
